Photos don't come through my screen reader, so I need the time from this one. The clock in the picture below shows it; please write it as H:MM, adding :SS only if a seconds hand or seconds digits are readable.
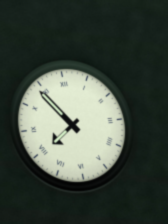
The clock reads 7:54
